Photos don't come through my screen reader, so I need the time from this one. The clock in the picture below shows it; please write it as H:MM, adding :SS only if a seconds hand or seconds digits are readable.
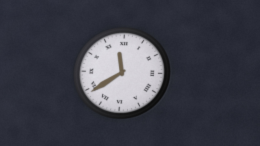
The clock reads 11:39
